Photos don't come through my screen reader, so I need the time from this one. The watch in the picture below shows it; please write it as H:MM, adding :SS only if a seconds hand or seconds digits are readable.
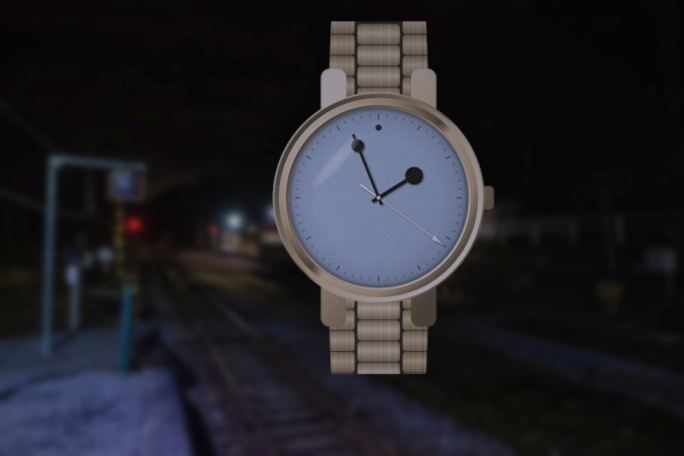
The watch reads 1:56:21
